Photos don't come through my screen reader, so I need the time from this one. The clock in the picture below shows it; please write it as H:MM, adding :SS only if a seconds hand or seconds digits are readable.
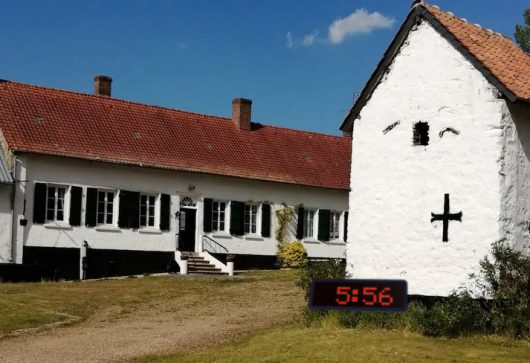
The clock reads 5:56
